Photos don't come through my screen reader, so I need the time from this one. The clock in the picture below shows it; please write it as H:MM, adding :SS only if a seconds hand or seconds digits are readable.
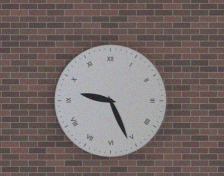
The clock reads 9:26
